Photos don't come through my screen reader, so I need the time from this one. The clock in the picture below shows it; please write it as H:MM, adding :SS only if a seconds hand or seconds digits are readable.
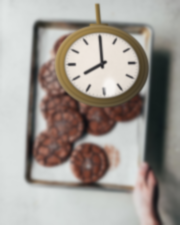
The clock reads 8:00
